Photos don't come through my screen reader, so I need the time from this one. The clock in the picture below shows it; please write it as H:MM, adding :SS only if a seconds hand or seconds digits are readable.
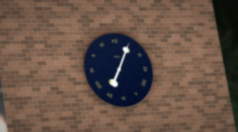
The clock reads 7:05
